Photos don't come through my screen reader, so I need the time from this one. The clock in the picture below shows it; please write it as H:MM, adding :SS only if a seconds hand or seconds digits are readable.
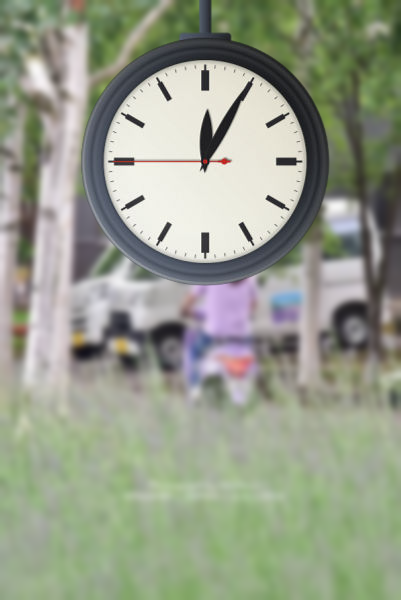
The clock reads 12:04:45
